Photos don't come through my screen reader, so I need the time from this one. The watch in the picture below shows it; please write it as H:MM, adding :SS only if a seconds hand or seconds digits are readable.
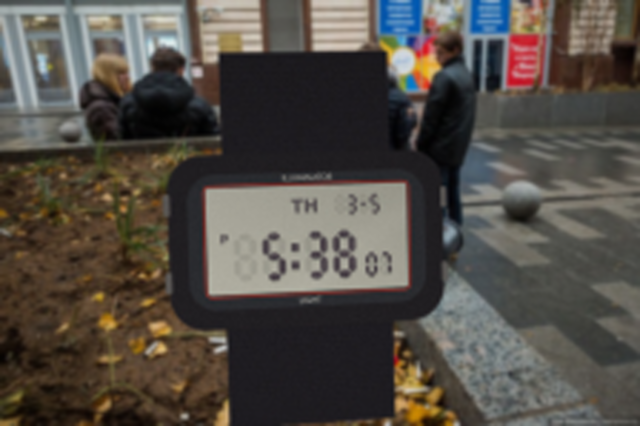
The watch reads 5:38:07
